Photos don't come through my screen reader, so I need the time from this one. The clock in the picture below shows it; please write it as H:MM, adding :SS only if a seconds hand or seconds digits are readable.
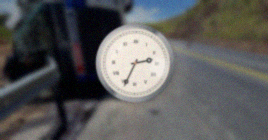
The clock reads 2:34
